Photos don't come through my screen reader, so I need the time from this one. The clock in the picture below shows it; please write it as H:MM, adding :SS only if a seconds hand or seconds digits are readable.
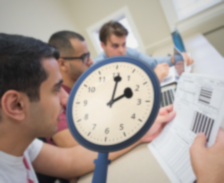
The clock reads 2:01
